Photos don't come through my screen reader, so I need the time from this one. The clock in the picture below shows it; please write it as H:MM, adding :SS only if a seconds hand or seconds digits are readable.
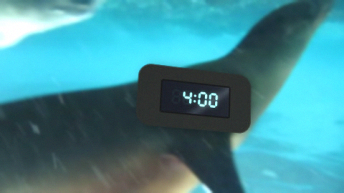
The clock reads 4:00
